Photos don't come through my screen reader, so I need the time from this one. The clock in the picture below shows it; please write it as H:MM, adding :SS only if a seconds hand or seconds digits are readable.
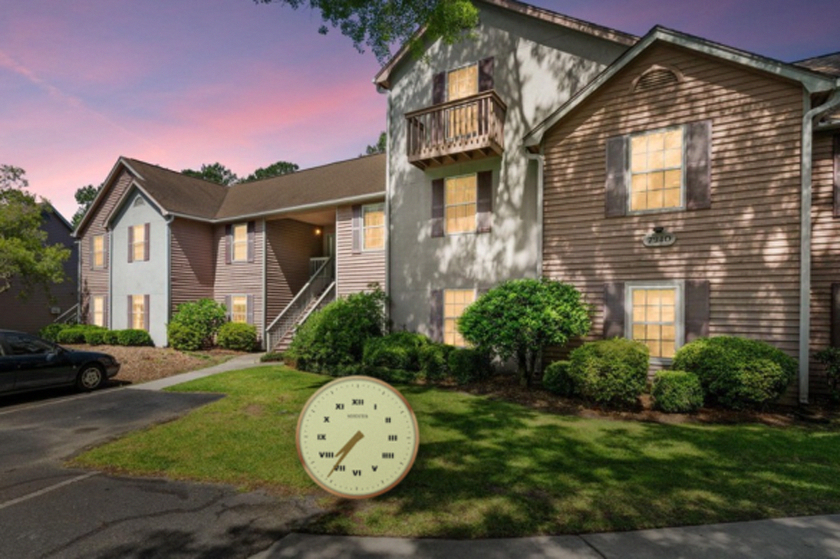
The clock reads 7:36
